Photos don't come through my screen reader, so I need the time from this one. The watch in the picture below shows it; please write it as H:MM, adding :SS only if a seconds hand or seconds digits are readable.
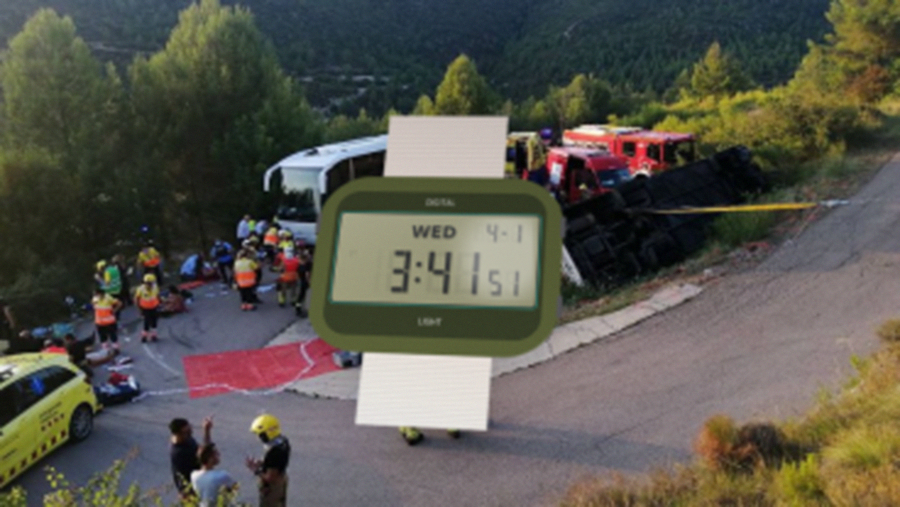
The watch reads 3:41:51
